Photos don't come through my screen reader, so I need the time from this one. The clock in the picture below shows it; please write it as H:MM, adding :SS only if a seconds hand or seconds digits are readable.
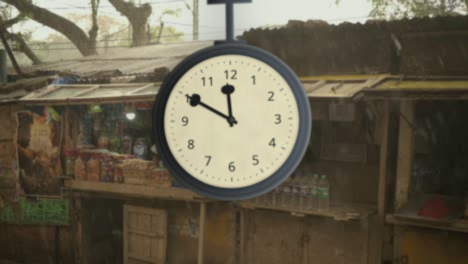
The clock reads 11:50
